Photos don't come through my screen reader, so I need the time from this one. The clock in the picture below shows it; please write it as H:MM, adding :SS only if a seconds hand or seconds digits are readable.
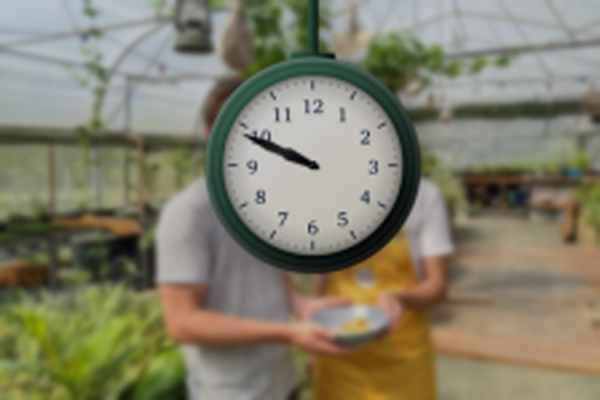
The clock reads 9:49
